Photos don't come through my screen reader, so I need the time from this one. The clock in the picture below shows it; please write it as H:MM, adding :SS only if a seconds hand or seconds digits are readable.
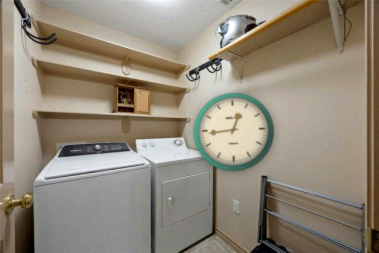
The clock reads 12:44
